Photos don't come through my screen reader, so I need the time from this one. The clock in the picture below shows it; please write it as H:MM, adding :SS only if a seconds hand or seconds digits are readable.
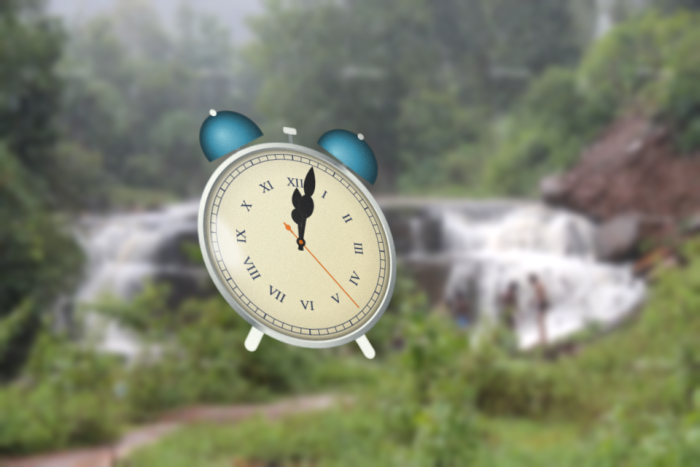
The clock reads 12:02:23
